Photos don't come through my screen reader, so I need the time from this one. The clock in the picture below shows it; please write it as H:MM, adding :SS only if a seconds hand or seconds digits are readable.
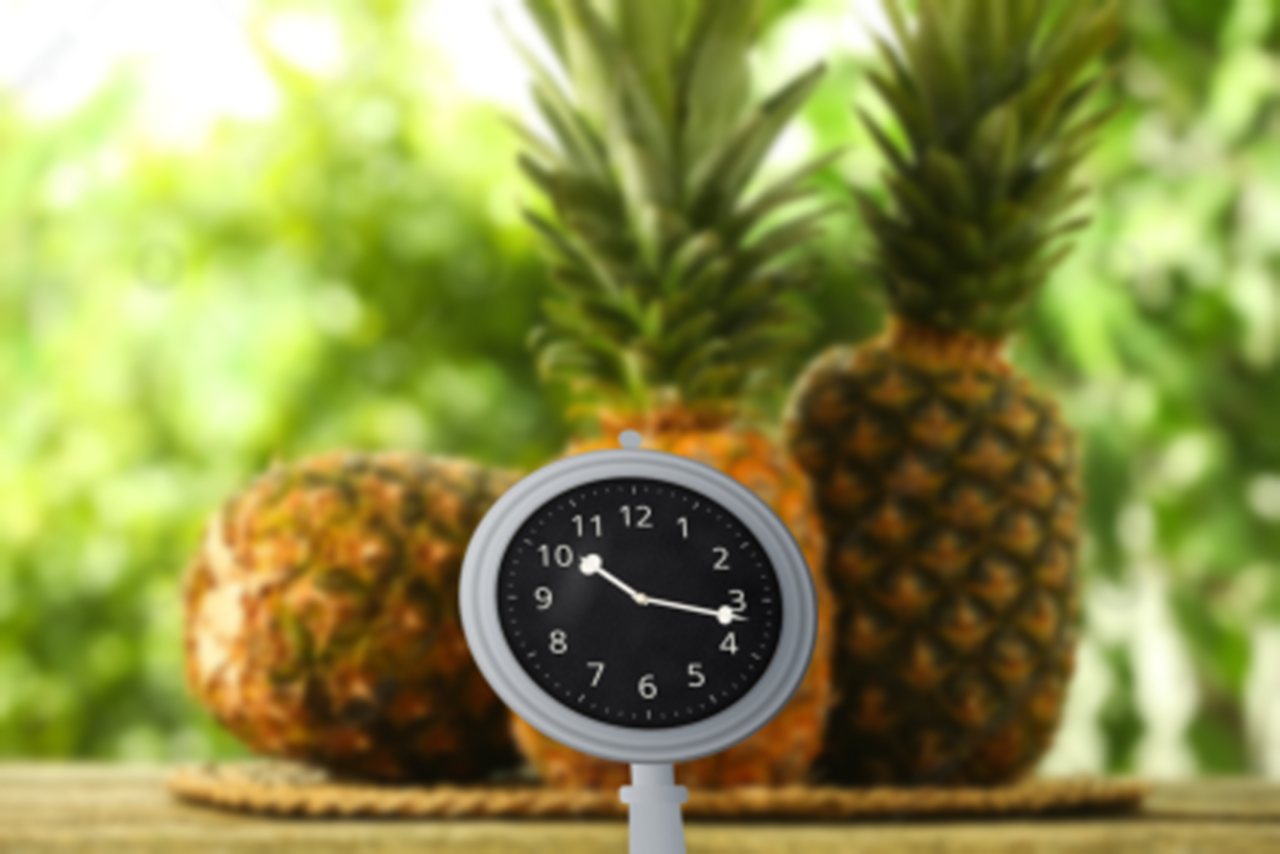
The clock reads 10:17
